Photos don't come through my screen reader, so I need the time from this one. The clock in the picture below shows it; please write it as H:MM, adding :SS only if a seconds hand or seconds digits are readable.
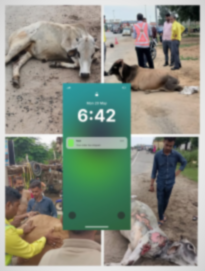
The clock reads 6:42
